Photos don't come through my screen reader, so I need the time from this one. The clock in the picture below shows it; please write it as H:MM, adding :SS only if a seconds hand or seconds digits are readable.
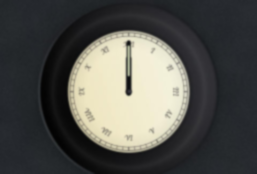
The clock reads 12:00
